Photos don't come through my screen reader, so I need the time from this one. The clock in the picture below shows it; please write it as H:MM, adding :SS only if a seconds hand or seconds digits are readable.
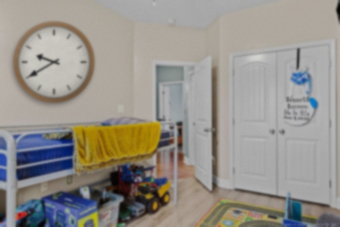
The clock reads 9:40
